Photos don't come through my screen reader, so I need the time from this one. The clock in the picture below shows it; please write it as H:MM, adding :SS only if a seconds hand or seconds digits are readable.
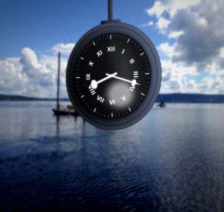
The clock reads 8:18
